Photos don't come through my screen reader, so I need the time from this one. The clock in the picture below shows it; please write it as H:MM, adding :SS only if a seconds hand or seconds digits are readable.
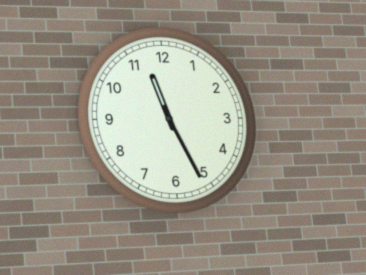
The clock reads 11:26
